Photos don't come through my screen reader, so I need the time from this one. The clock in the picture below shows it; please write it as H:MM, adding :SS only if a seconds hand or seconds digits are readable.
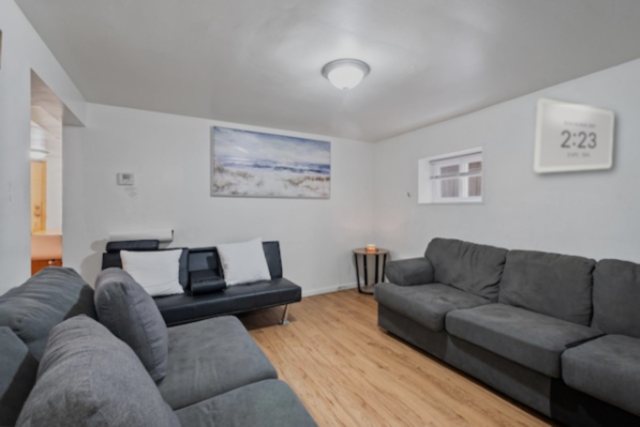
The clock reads 2:23
